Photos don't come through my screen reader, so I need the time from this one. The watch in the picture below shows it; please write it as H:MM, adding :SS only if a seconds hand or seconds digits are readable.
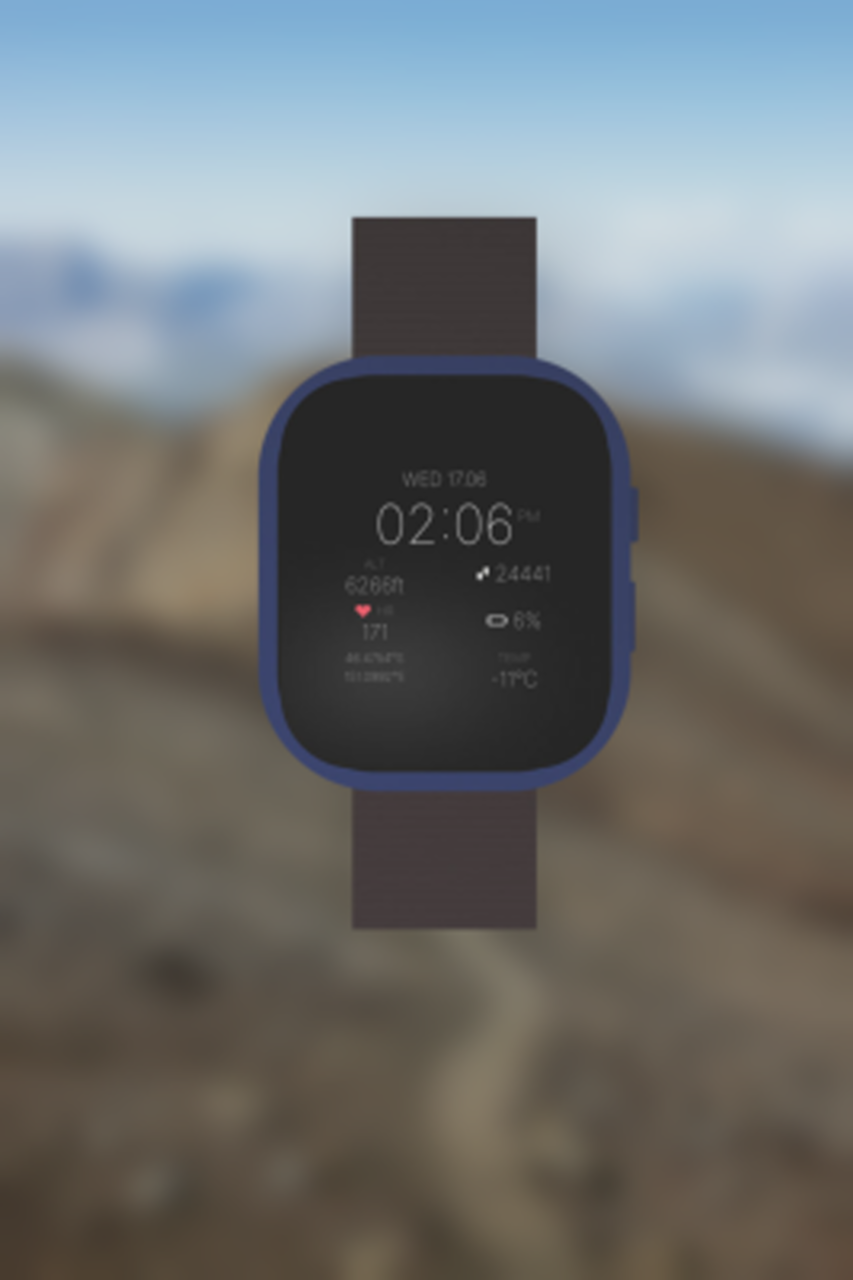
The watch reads 2:06
